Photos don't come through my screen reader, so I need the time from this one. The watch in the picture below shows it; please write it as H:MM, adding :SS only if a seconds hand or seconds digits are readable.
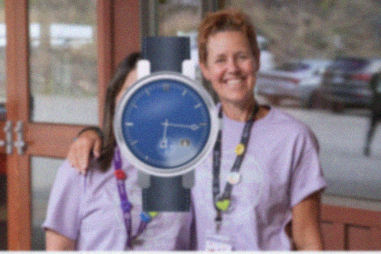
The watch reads 6:16
